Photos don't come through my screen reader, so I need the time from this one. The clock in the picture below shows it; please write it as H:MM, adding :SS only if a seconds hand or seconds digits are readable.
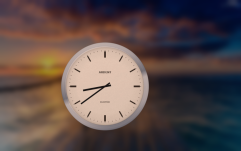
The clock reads 8:39
